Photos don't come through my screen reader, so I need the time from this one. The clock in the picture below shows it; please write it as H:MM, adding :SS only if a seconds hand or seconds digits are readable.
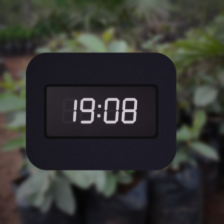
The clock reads 19:08
